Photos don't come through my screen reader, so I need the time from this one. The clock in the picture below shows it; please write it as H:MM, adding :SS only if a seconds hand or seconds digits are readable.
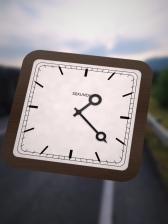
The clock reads 1:22
